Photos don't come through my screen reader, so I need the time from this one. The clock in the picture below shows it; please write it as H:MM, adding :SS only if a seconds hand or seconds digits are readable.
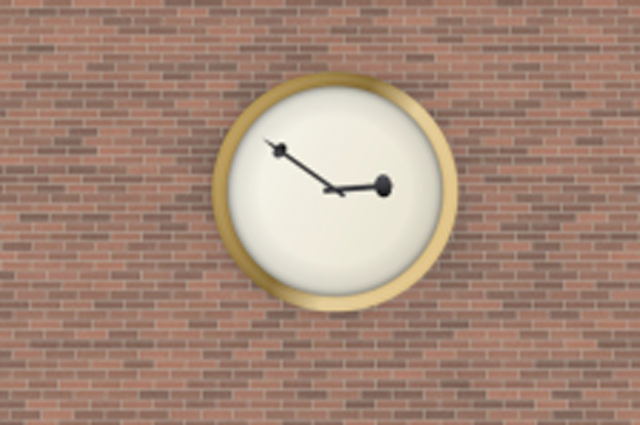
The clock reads 2:51
